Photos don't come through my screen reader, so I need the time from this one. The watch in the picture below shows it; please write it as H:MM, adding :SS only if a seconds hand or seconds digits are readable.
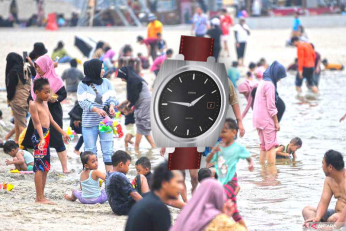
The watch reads 1:46
